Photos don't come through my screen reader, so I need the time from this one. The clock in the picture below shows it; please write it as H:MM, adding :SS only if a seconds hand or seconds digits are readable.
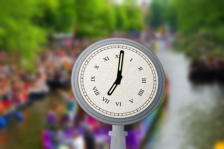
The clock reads 7:01
